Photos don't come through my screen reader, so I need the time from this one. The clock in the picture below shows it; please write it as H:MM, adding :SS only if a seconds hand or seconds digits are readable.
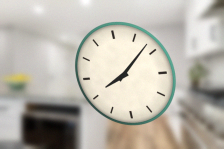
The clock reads 8:08
